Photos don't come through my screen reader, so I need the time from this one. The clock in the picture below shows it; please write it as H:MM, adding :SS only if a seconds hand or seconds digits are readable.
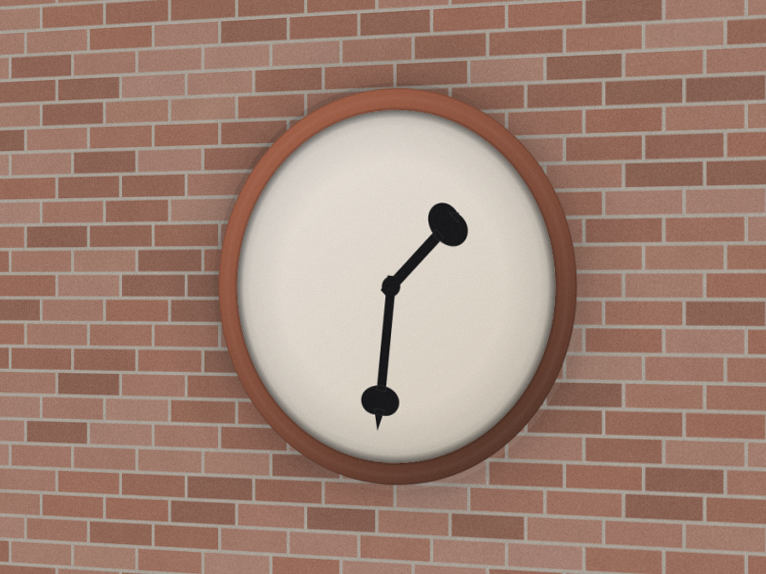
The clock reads 1:31
